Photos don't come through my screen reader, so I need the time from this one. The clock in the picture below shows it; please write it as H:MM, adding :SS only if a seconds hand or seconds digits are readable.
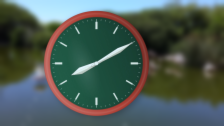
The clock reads 8:10
